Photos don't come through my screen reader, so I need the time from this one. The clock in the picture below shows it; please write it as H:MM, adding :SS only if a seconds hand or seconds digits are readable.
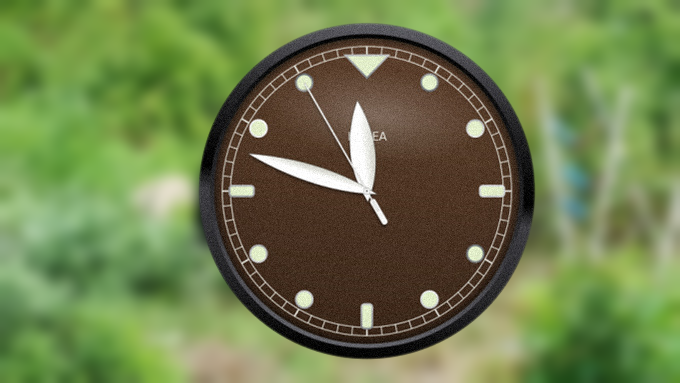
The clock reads 11:47:55
